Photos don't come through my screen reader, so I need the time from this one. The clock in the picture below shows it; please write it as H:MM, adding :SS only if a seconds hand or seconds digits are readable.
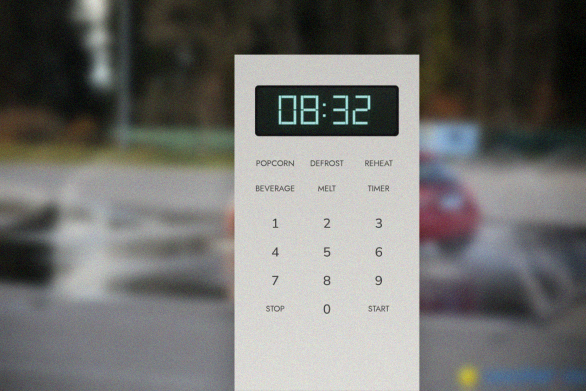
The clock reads 8:32
